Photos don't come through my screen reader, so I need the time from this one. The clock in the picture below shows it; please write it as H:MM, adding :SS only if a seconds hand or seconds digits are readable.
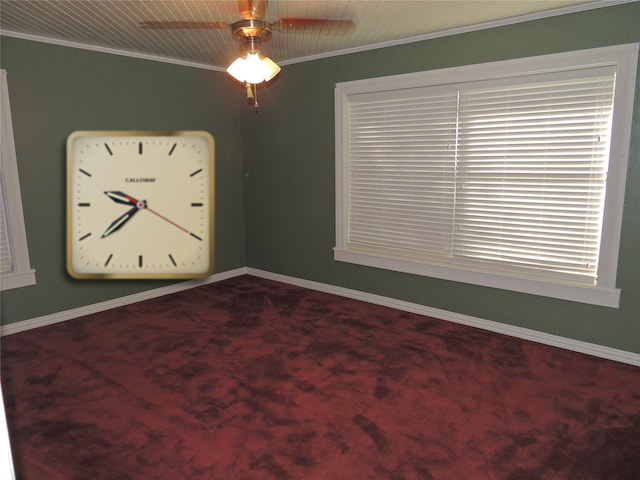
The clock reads 9:38:20
